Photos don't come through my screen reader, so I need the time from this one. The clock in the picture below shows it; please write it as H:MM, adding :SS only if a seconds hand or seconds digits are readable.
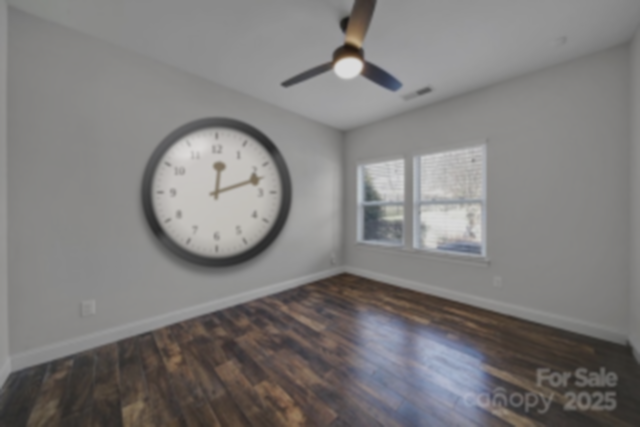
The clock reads 12:12
